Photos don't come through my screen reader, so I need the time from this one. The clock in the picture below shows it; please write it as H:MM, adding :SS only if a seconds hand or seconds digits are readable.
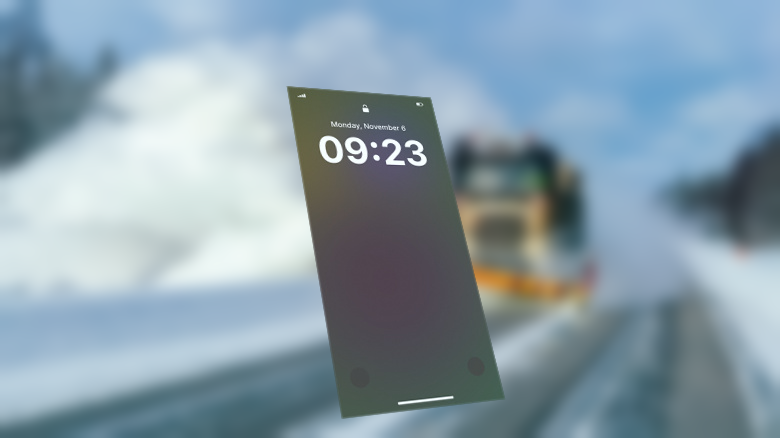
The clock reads 9:23
